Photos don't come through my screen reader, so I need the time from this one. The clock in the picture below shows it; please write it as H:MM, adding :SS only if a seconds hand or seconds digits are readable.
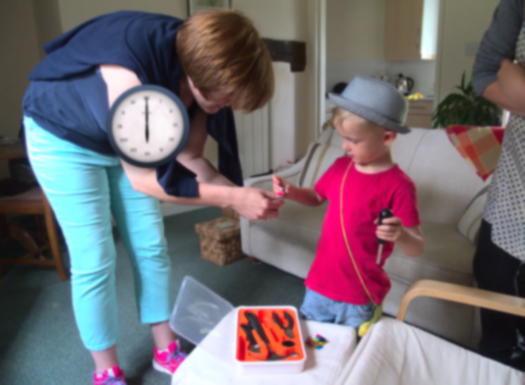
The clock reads 6:00
